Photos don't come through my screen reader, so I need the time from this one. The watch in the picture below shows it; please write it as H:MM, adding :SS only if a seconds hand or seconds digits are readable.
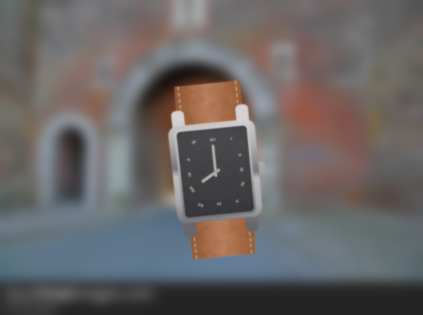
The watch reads 8:00
